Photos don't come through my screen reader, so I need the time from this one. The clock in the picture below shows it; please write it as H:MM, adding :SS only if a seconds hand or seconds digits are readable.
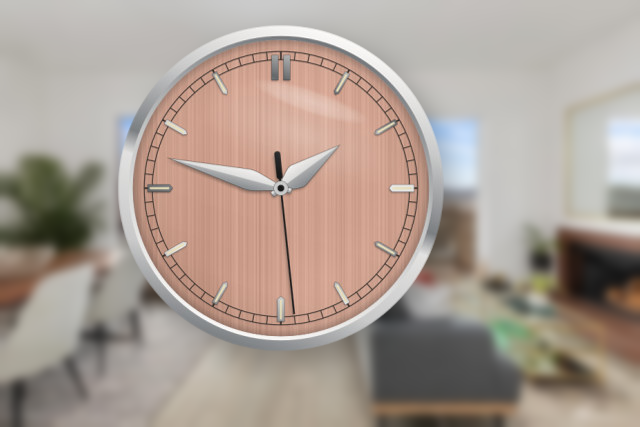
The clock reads 1:47:29
